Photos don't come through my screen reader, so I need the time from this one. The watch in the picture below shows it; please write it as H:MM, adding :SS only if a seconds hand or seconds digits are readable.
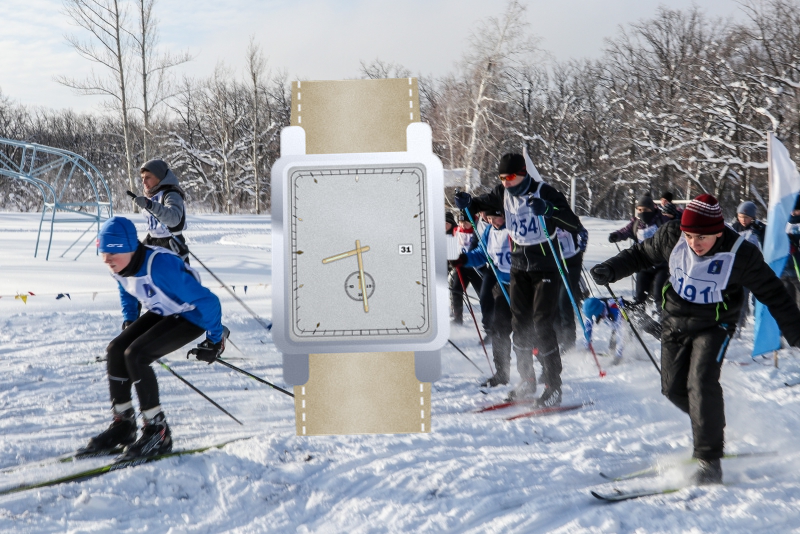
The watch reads 8:29
